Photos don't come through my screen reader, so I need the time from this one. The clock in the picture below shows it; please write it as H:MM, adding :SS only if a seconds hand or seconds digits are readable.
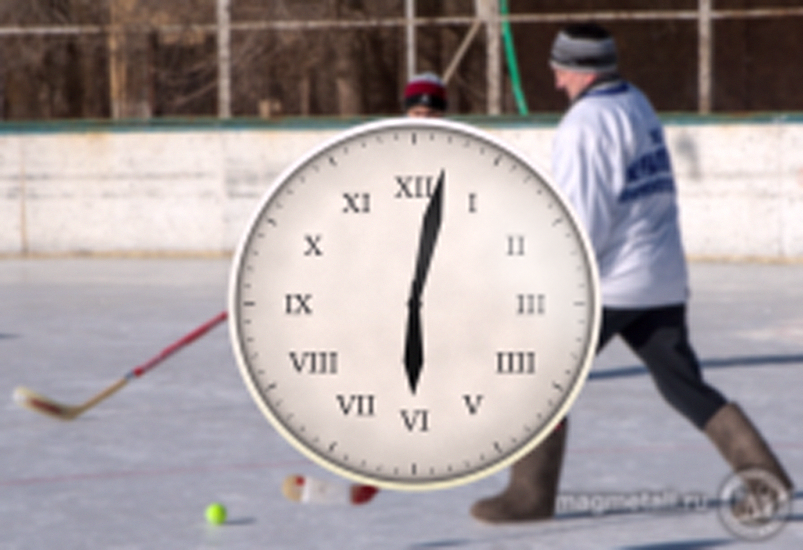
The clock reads 6:02
